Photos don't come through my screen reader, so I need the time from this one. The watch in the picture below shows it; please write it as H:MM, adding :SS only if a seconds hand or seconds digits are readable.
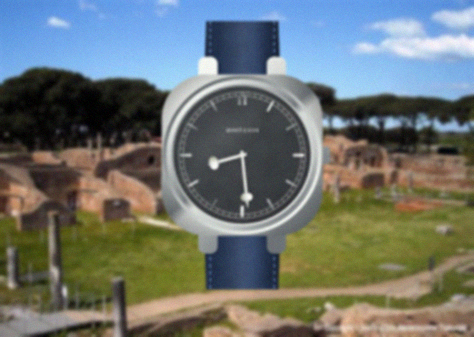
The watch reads 8:29
